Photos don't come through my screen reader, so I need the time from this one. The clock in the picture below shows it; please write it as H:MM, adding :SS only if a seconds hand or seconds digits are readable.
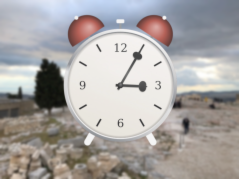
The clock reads 3:05
